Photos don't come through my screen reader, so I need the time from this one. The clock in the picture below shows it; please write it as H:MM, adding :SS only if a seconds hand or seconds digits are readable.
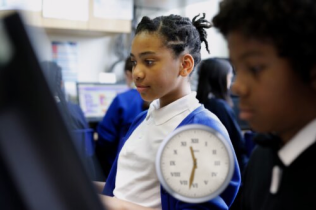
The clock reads 11:32
